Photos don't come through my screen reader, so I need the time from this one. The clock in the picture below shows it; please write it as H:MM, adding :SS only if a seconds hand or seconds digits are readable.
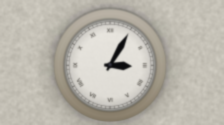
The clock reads 3:05
